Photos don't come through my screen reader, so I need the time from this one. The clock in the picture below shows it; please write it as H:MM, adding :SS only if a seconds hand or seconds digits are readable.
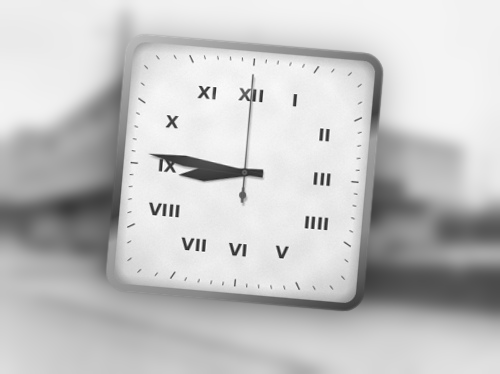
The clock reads 8:46:00
